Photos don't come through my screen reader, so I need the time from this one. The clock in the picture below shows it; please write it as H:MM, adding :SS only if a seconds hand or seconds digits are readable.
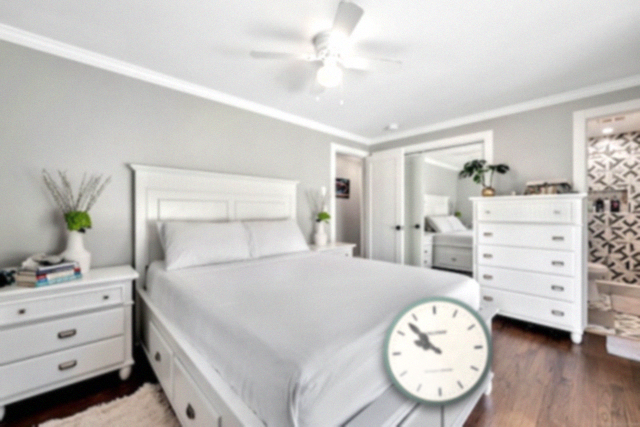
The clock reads 9:53
